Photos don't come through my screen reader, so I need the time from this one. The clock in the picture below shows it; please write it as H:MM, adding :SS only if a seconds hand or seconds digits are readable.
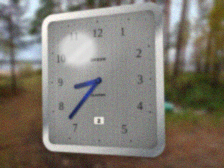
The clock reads 8:37
